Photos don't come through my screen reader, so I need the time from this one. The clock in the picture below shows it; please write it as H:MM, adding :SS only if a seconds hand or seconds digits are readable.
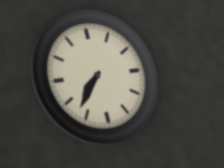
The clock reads 7:37
